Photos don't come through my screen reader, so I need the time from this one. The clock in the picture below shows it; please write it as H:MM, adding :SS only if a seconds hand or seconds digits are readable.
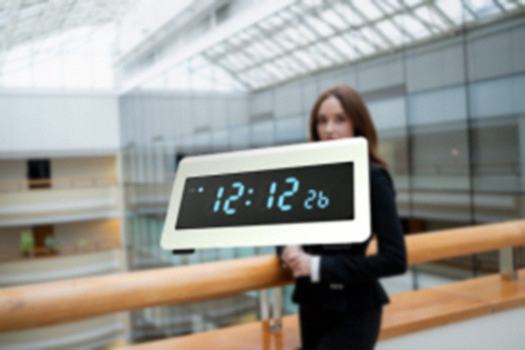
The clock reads 12:12:26
